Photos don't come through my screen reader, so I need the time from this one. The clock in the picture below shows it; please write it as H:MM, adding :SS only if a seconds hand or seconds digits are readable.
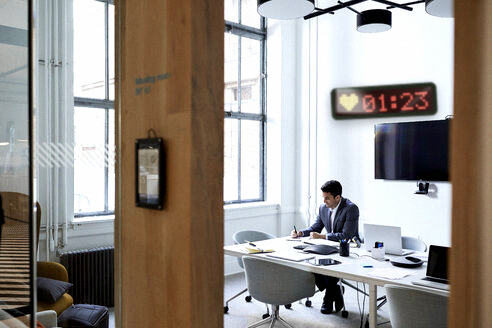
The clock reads 1:23
